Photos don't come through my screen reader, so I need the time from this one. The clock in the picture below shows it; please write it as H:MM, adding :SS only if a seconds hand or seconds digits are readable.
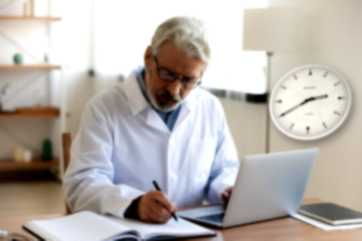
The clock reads 2:40
